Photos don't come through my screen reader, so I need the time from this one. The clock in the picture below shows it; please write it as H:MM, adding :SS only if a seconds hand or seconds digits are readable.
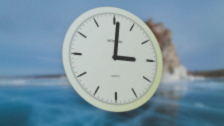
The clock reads 3:01
